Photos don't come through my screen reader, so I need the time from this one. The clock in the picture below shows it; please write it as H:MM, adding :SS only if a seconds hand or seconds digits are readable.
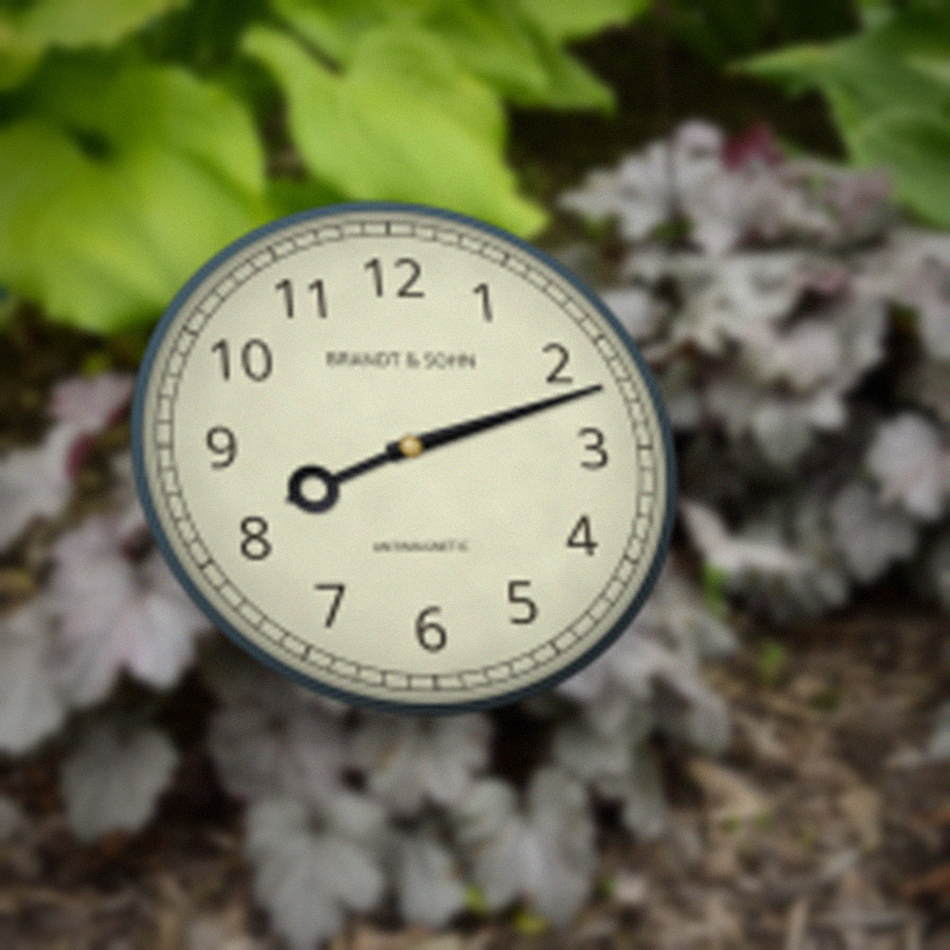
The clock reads 8:12
